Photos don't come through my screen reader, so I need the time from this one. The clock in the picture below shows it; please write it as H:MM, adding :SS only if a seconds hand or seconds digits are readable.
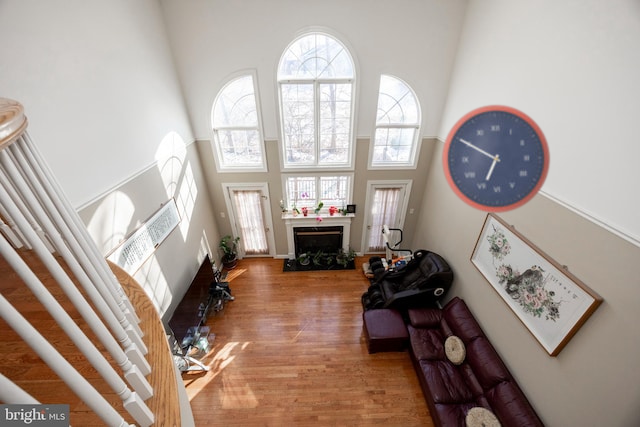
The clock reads 6:50
